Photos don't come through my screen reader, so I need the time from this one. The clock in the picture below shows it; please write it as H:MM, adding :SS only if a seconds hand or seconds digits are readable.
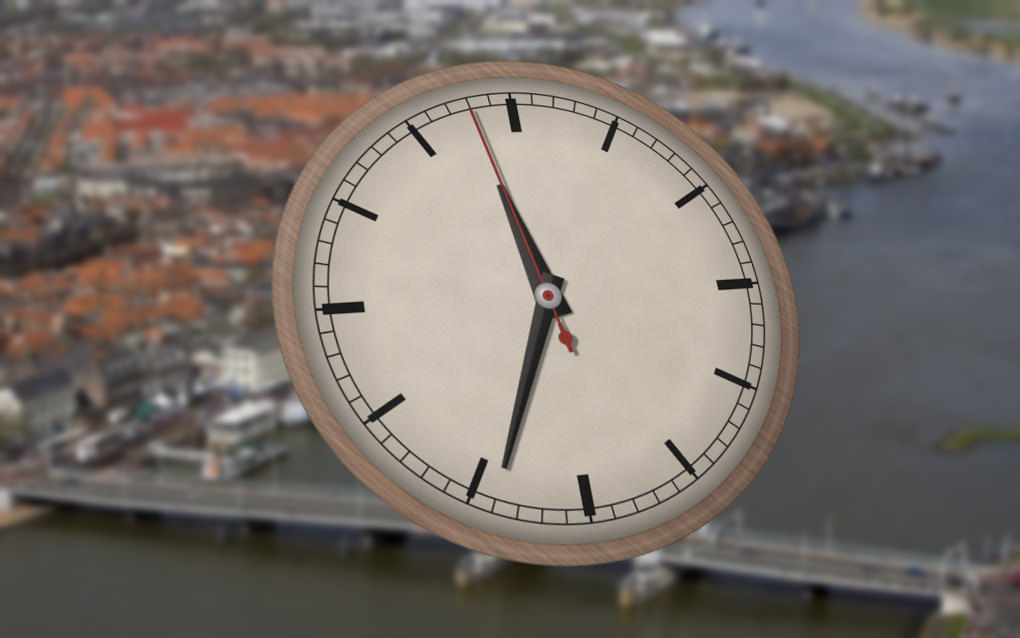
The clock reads 11:33:58
